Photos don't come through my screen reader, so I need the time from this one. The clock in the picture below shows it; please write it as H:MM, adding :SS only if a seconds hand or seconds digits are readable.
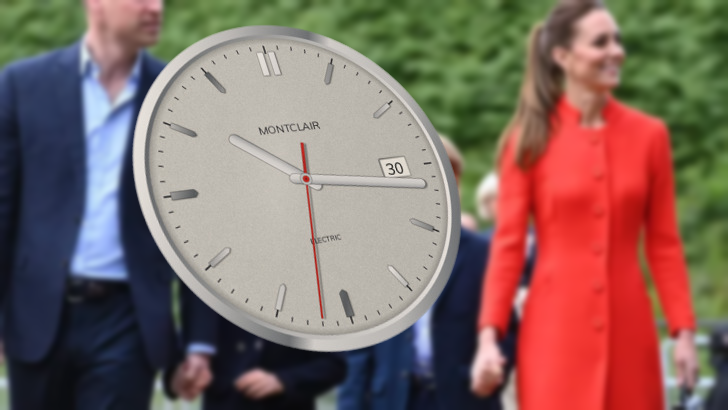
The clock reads 10:16:32
